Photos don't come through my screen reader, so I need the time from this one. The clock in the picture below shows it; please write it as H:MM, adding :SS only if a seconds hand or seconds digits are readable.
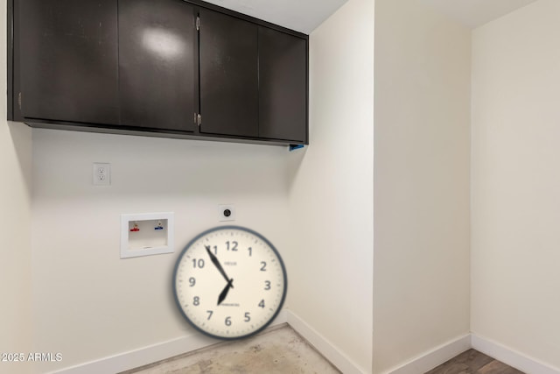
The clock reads 6:54
